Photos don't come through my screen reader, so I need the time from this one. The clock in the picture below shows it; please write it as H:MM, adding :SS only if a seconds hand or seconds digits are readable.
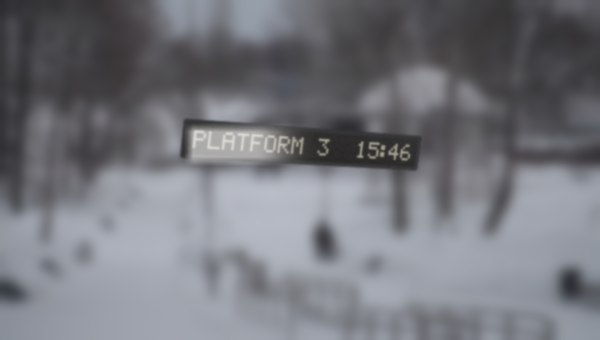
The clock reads 15:46
